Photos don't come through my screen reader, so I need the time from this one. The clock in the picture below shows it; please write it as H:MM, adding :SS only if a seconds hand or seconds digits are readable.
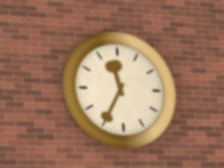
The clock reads 11:35
